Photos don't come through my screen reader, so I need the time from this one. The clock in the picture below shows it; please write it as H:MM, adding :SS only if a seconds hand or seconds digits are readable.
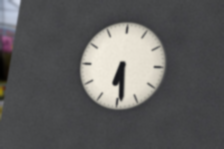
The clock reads 6:29
